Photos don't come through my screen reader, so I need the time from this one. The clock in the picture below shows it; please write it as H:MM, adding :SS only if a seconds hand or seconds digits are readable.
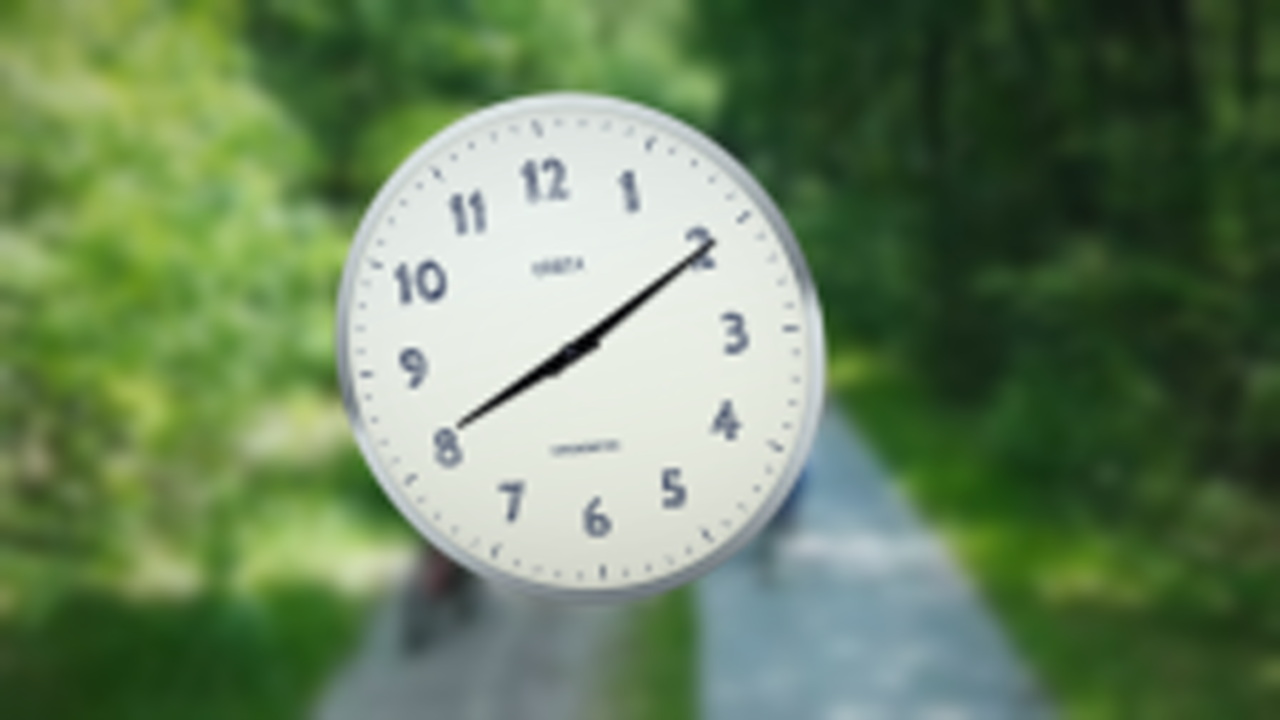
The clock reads 8:10
